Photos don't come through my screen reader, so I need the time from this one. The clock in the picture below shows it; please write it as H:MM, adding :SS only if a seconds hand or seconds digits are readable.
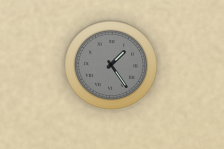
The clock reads 1:24
